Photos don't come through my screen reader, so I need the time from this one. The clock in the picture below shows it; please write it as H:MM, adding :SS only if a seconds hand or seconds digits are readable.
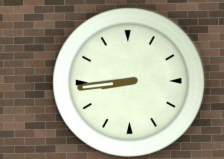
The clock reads 8:44
